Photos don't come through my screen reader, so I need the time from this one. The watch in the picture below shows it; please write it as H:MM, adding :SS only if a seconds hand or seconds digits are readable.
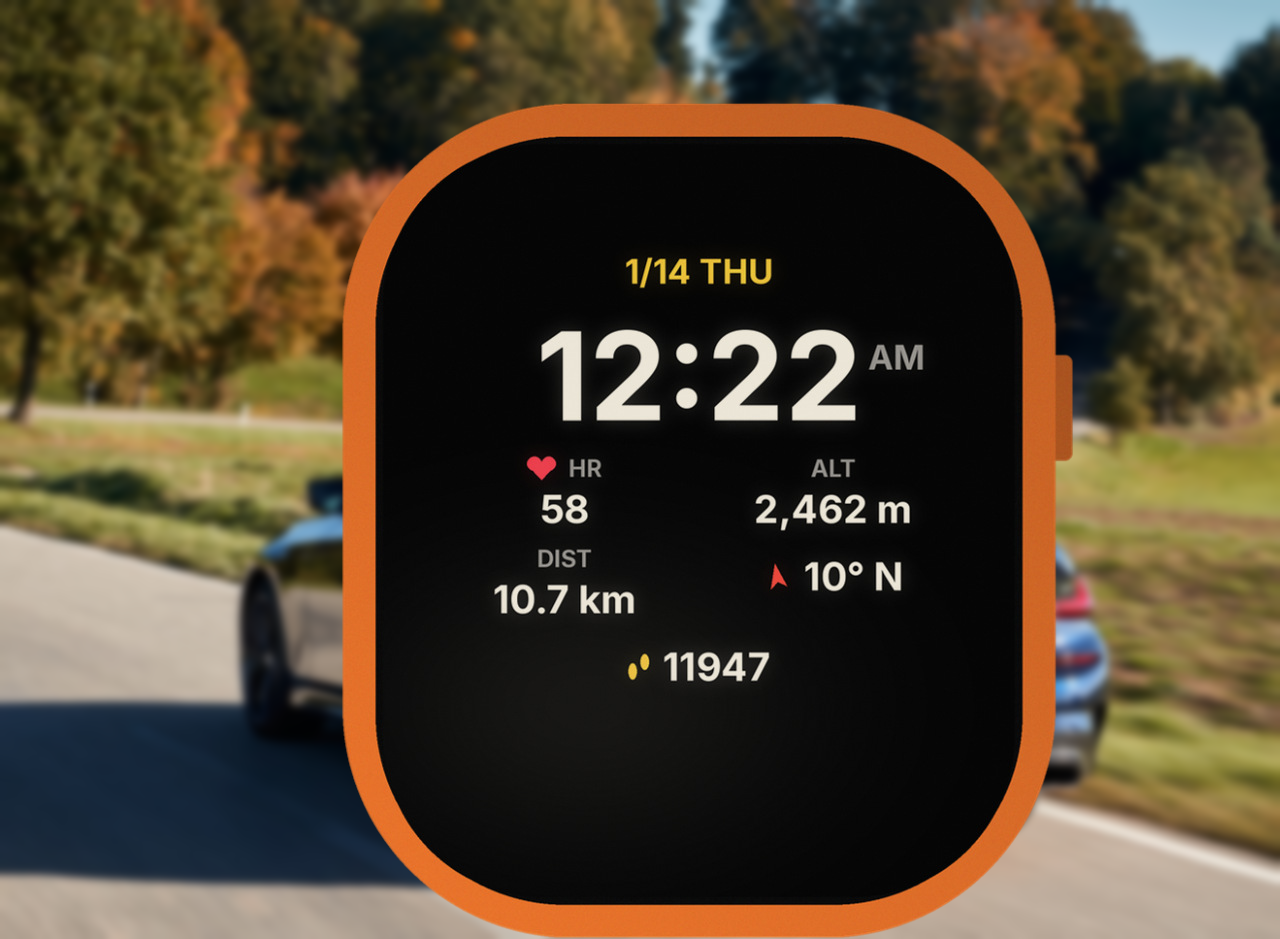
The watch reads 12:22
